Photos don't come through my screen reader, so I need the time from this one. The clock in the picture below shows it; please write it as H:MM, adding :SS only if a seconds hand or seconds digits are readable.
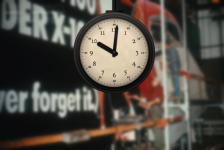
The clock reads 10:01
